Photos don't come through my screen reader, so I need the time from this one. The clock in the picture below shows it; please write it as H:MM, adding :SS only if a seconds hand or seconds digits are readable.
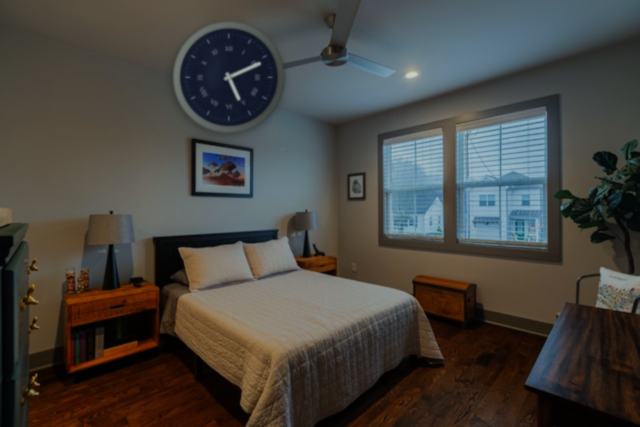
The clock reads 5:11
